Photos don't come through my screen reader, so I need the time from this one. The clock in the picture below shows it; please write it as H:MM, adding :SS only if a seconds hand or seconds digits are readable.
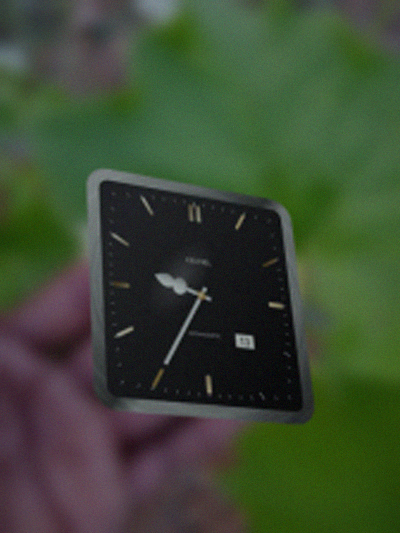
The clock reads 9:35
